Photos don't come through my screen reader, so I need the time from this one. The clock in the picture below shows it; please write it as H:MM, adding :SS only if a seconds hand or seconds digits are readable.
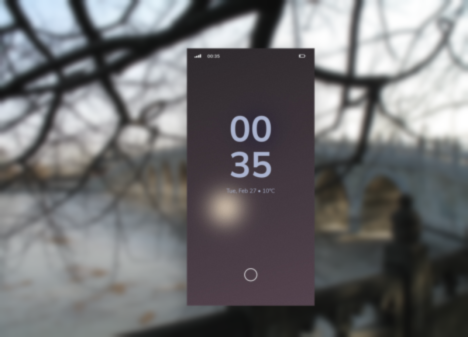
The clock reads 0:35
